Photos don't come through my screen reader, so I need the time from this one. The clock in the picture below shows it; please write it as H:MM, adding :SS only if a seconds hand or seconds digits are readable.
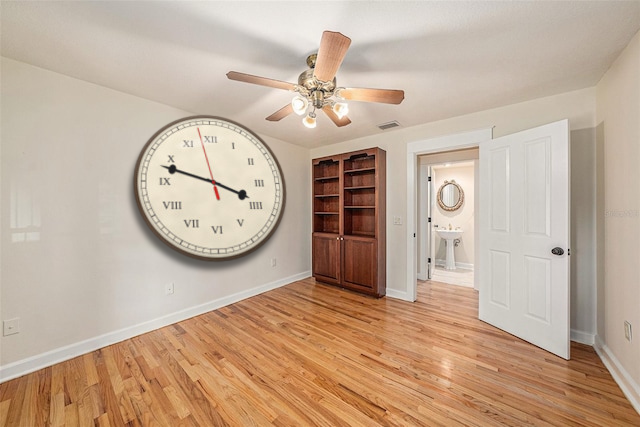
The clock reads 3:47:58
